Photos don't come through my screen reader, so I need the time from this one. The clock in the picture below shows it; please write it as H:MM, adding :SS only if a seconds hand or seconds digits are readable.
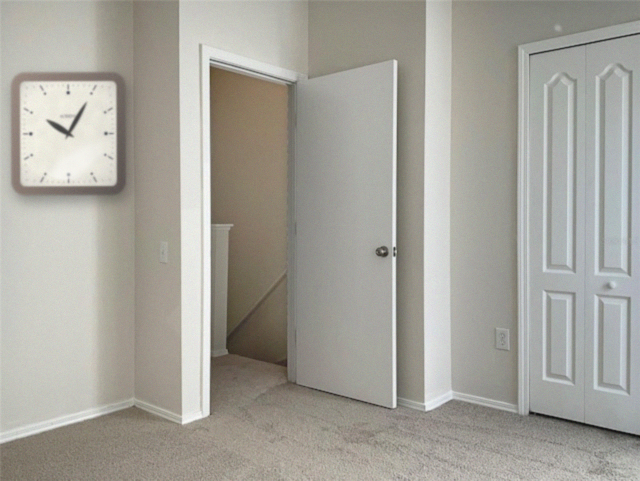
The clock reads 10:05
